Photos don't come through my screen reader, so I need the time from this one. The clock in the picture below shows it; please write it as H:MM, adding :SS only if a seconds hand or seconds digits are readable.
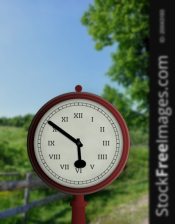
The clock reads 5:51
